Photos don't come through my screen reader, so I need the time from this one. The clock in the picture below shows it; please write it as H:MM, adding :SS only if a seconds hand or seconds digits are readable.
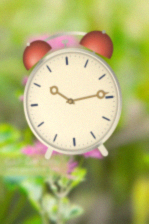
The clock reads 10:14
